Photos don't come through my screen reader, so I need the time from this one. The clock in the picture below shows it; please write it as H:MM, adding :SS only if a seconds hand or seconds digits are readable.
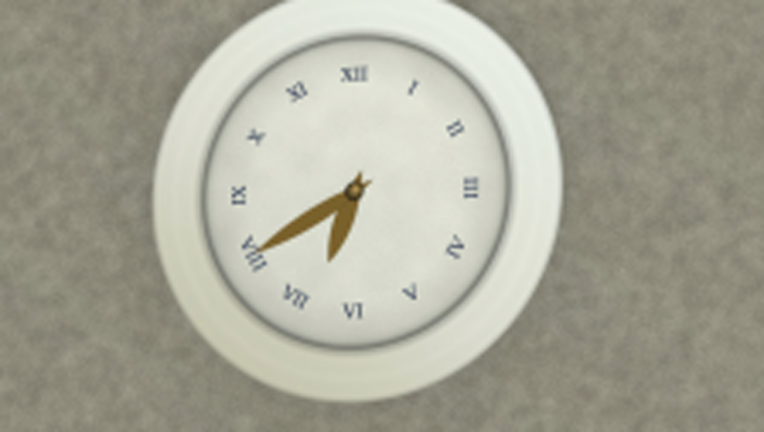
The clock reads 6:40
